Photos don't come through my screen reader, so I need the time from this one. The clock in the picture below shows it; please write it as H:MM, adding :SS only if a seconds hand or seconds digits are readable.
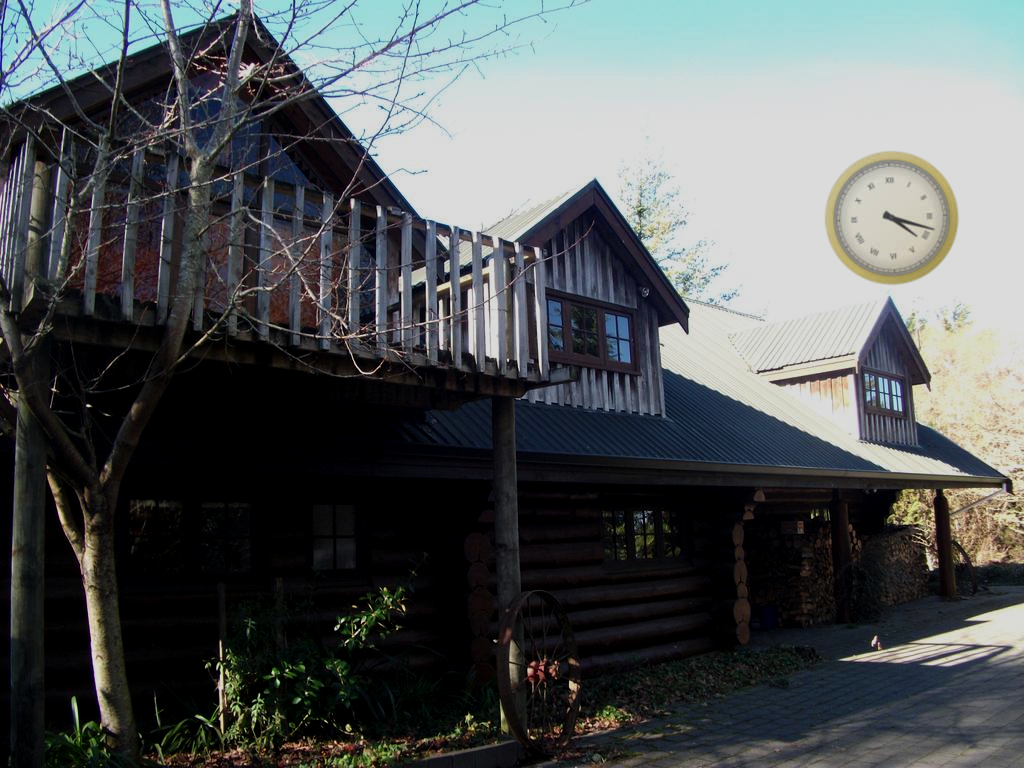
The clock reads 4:18
